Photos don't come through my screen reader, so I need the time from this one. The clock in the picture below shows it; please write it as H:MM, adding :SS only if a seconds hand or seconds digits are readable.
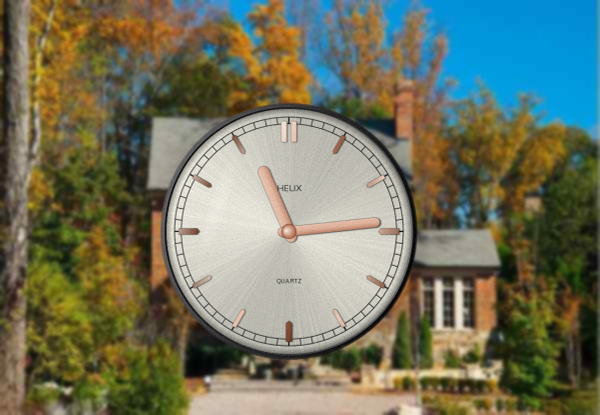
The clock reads 11:14
